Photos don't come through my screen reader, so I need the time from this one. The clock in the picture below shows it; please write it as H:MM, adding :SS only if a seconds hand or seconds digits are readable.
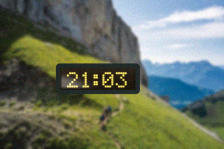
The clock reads 21:03
